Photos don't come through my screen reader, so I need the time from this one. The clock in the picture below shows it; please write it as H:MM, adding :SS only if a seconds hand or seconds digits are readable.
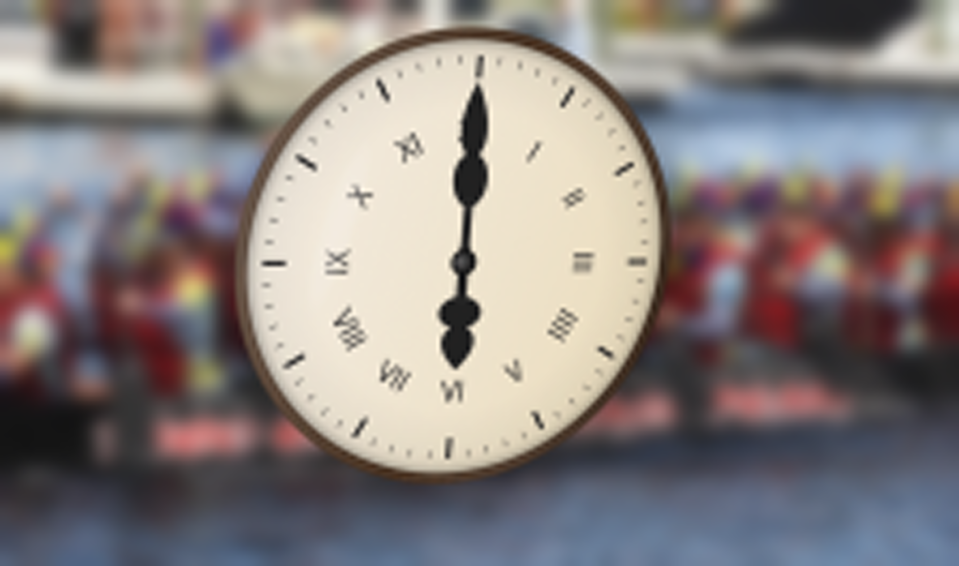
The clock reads 6:00
